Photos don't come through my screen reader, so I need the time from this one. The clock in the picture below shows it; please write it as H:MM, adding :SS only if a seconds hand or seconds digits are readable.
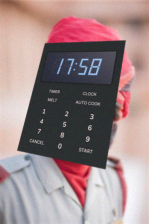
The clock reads 17:58
